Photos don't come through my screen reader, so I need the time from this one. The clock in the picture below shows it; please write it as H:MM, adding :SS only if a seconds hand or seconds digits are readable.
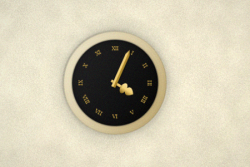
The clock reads 4:04
